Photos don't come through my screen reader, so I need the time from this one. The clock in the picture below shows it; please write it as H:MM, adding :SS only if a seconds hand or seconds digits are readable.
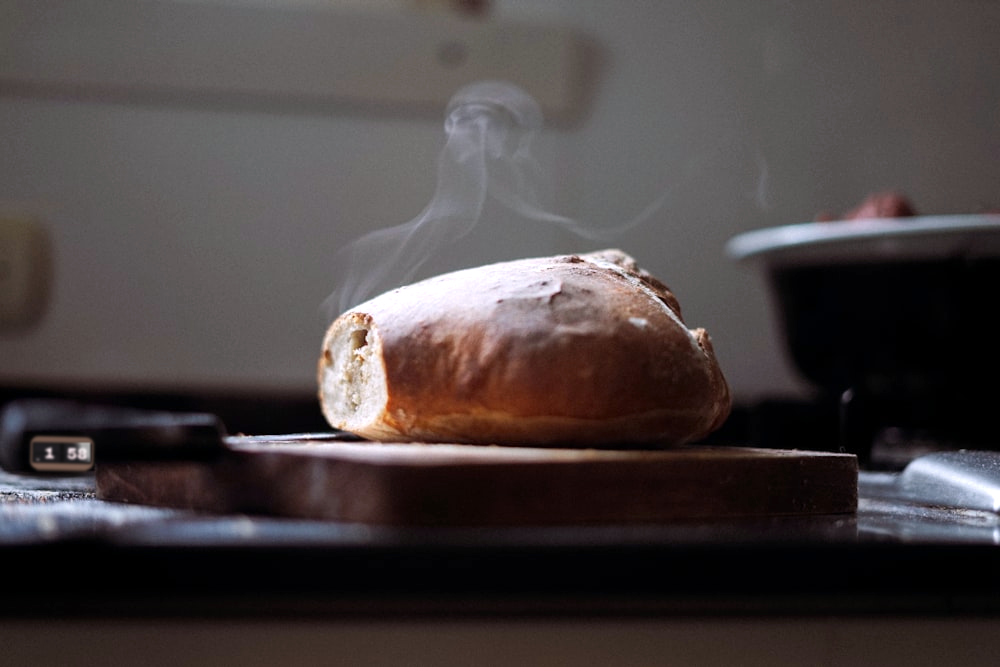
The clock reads 1:58
